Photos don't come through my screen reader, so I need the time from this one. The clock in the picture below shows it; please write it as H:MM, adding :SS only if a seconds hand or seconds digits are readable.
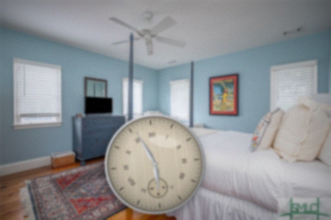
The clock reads 5:56
